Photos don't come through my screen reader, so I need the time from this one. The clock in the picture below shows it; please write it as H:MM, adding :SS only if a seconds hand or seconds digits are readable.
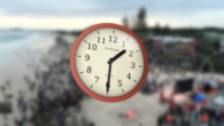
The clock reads 1:30
